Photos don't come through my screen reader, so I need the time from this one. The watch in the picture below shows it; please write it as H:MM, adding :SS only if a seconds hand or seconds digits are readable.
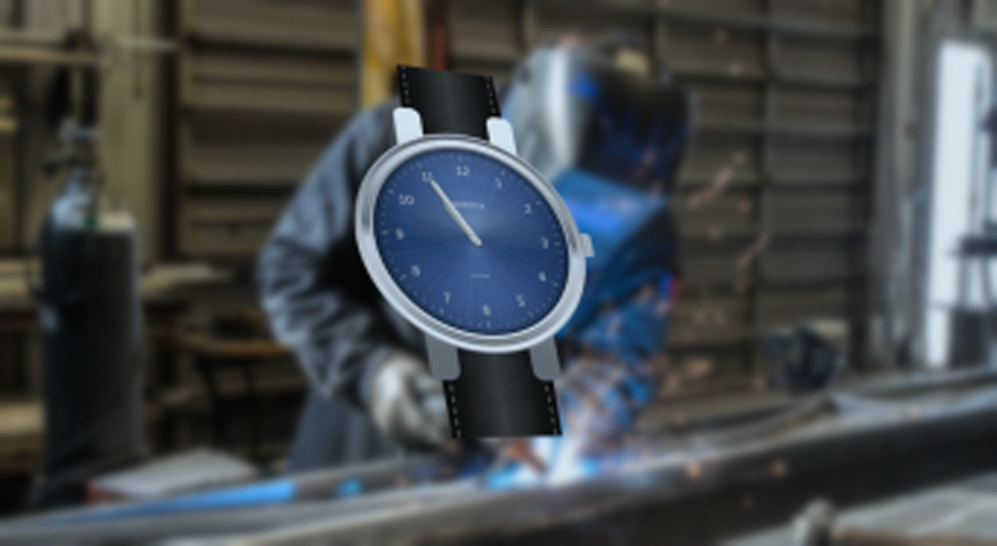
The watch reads 10:55
